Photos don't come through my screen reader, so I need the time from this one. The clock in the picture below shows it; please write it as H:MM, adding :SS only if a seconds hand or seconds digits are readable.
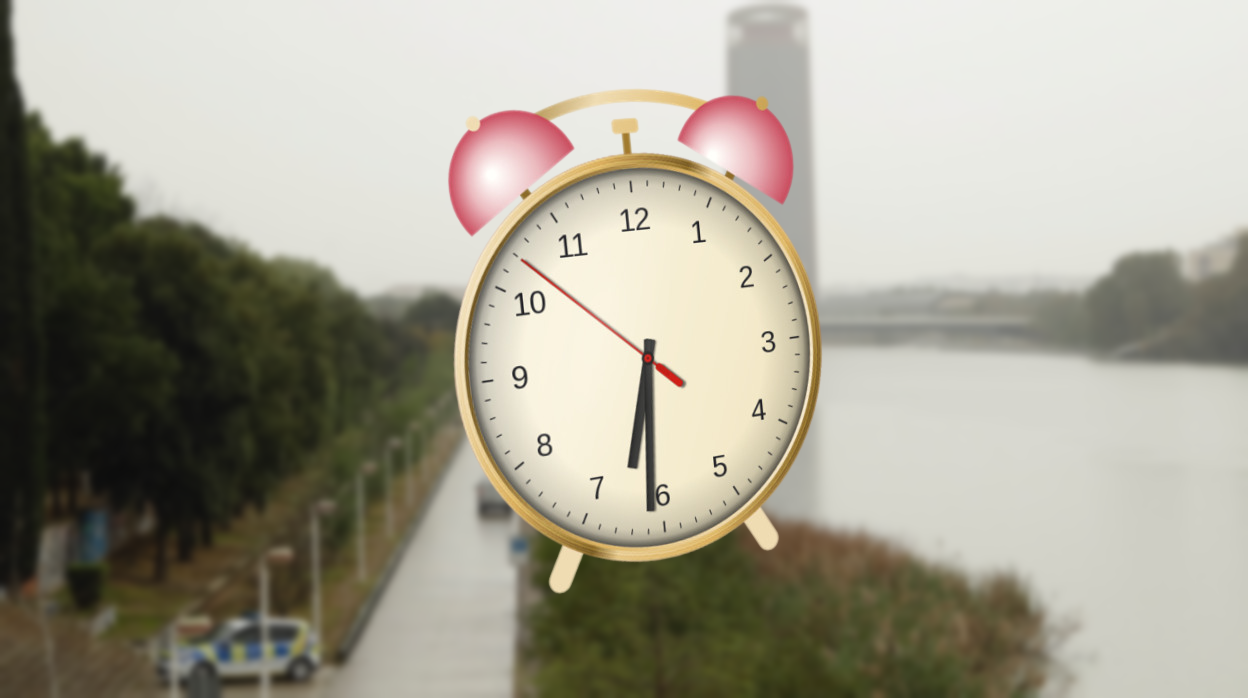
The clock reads 6:30:52
